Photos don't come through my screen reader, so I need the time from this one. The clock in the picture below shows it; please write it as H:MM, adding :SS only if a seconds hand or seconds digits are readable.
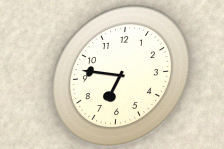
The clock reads 6:47
